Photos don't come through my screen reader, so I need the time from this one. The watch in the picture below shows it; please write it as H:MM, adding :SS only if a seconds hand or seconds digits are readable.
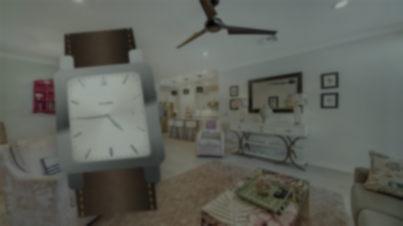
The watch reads 4:45
